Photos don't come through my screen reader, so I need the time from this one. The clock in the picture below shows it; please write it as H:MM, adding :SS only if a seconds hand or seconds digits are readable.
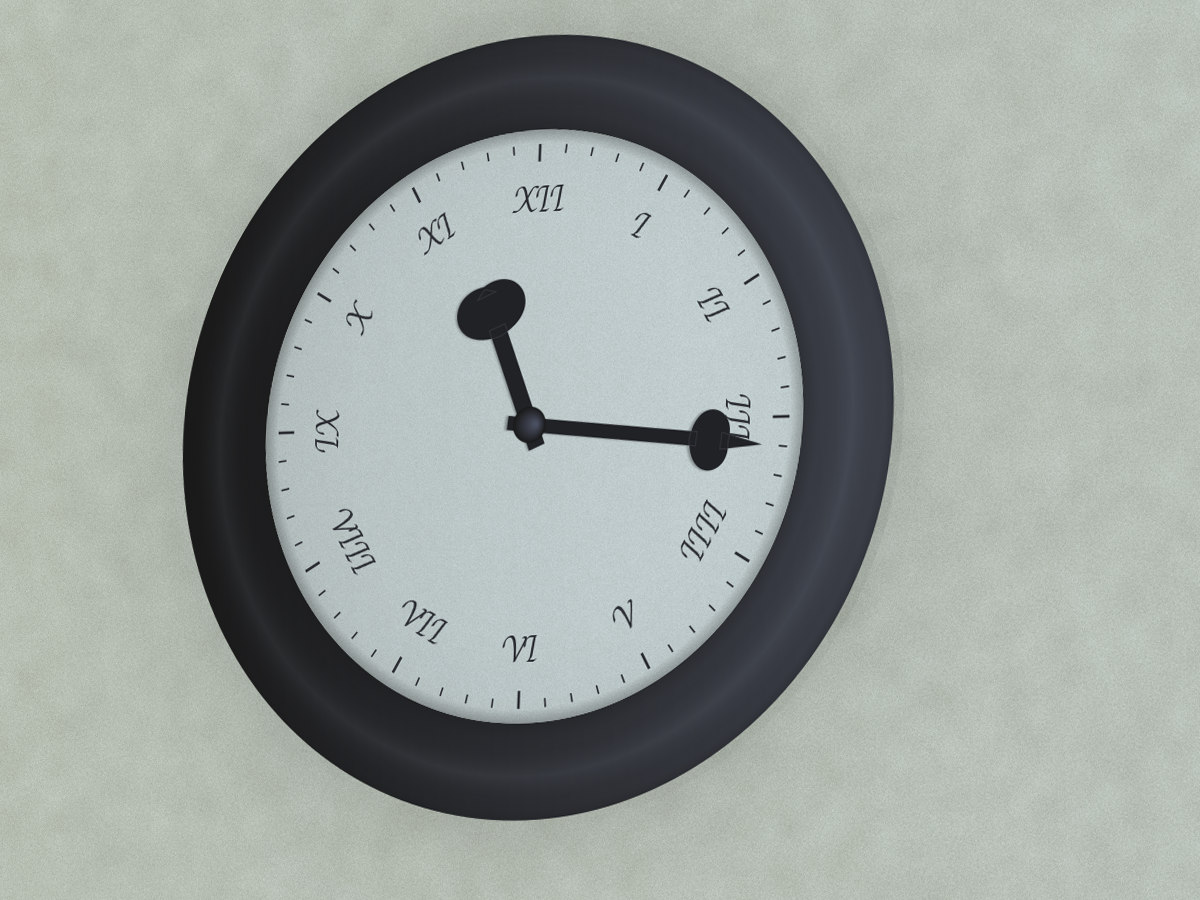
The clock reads 11:16
